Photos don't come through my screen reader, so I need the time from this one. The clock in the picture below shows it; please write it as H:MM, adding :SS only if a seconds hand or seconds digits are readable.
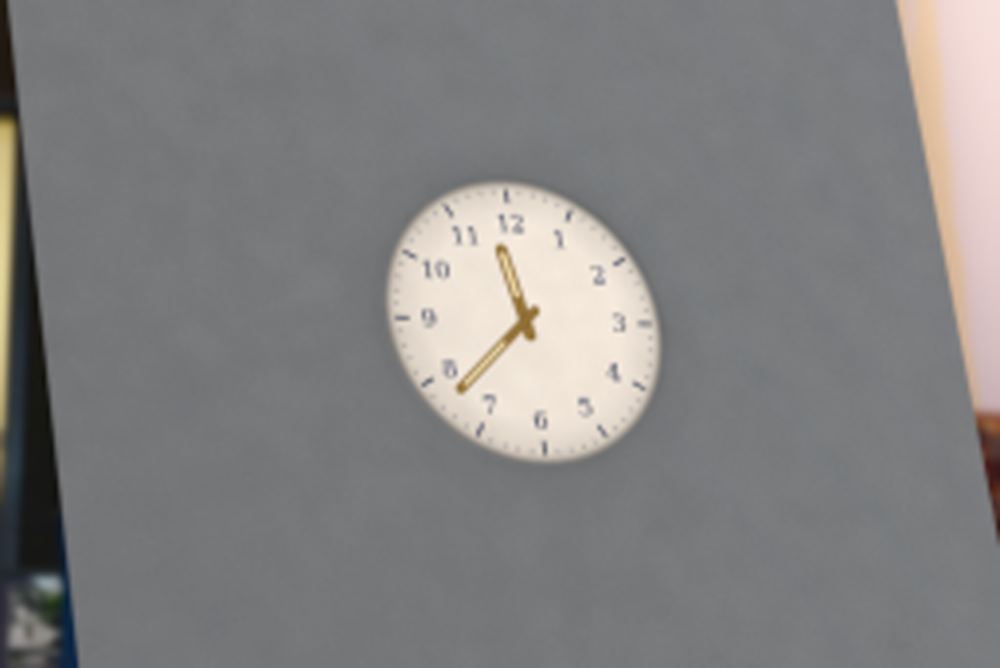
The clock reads 11:38
